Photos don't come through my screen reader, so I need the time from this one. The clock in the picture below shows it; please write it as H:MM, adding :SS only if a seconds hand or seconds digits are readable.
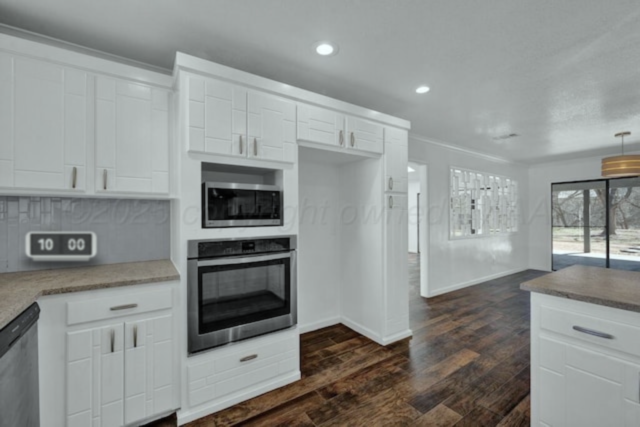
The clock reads 10:00
